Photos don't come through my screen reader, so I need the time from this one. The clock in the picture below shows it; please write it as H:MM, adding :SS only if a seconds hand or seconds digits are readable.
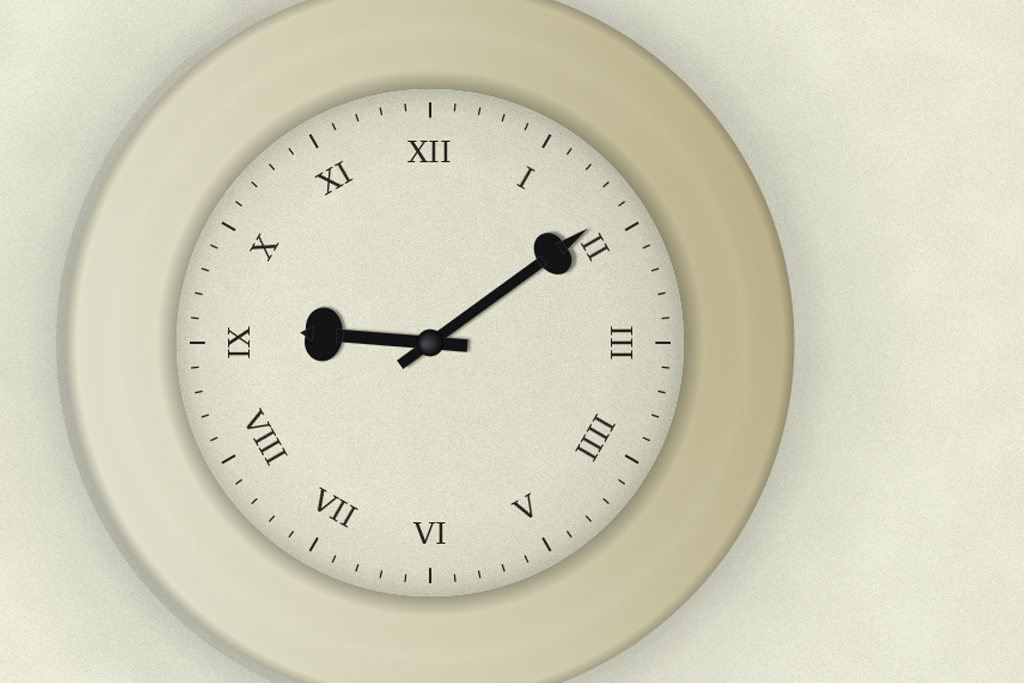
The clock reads 9:09
